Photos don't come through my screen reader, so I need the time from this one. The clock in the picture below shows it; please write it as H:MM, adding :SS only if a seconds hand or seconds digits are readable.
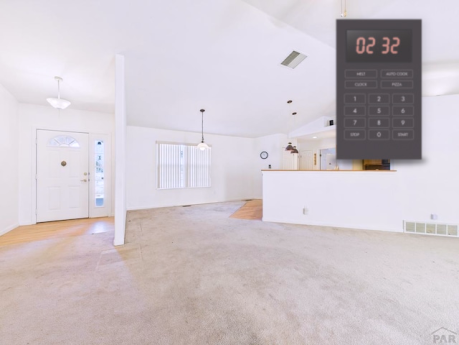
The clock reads 2:32
